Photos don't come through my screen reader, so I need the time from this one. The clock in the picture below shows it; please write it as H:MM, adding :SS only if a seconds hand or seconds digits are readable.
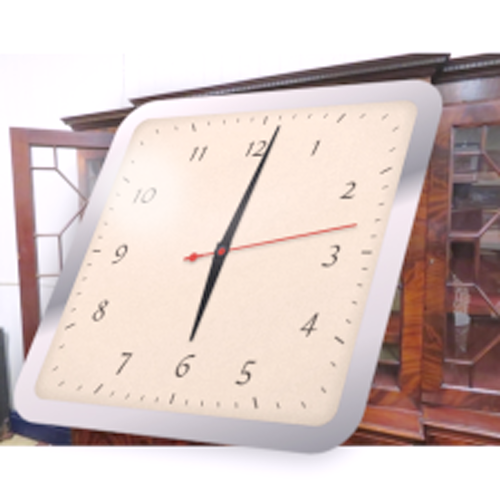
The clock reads 6:01:13
